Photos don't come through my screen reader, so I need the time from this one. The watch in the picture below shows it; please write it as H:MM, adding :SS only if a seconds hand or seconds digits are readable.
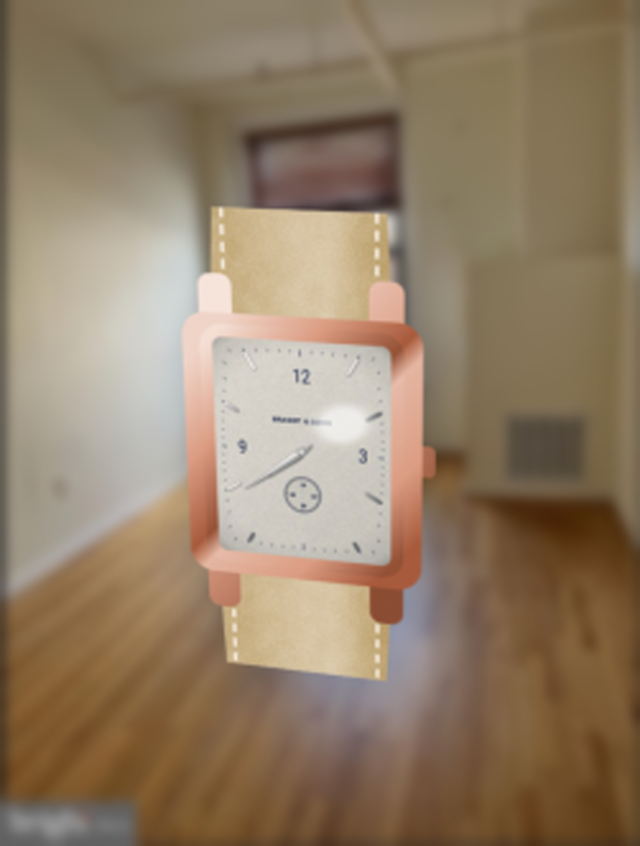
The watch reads 7:39
